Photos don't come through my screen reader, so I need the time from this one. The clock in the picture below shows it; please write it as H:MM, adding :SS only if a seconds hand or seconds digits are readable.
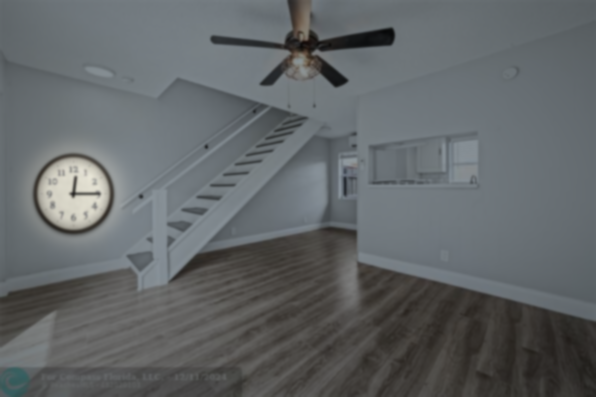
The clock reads 12:15
